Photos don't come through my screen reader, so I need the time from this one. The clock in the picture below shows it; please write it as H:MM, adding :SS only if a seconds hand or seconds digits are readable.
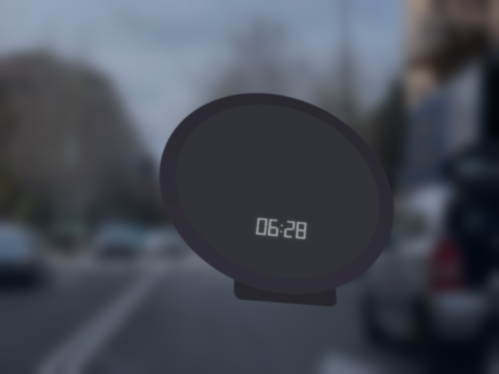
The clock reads 6:28
